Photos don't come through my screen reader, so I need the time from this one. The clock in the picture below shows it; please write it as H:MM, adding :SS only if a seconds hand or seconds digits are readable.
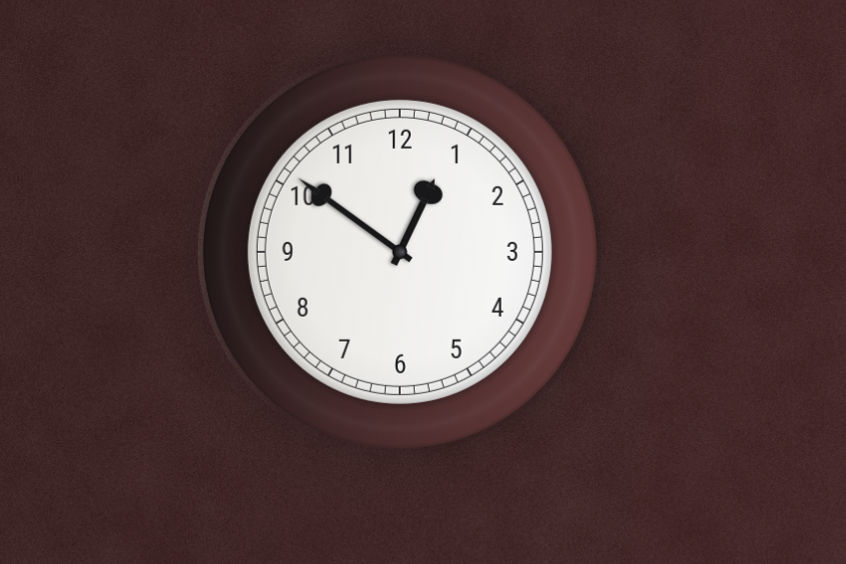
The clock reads 12:51
